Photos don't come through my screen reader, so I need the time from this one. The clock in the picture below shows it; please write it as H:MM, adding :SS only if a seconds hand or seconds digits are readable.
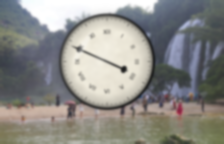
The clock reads 3:49
